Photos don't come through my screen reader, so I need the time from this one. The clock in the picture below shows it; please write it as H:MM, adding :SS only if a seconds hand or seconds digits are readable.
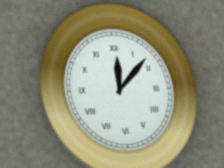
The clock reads 12:08
